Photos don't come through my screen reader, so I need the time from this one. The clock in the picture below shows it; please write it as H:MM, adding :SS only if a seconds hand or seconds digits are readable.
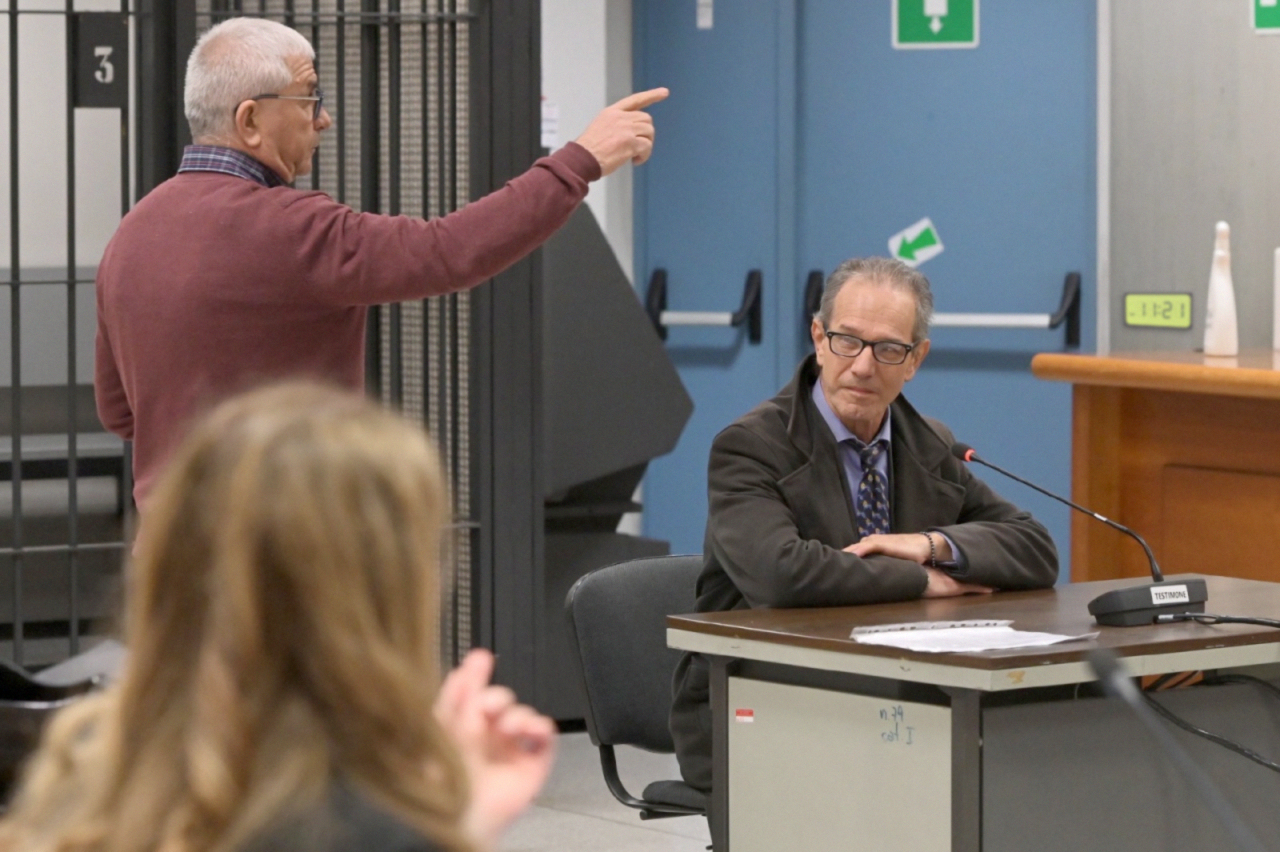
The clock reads 11:21
